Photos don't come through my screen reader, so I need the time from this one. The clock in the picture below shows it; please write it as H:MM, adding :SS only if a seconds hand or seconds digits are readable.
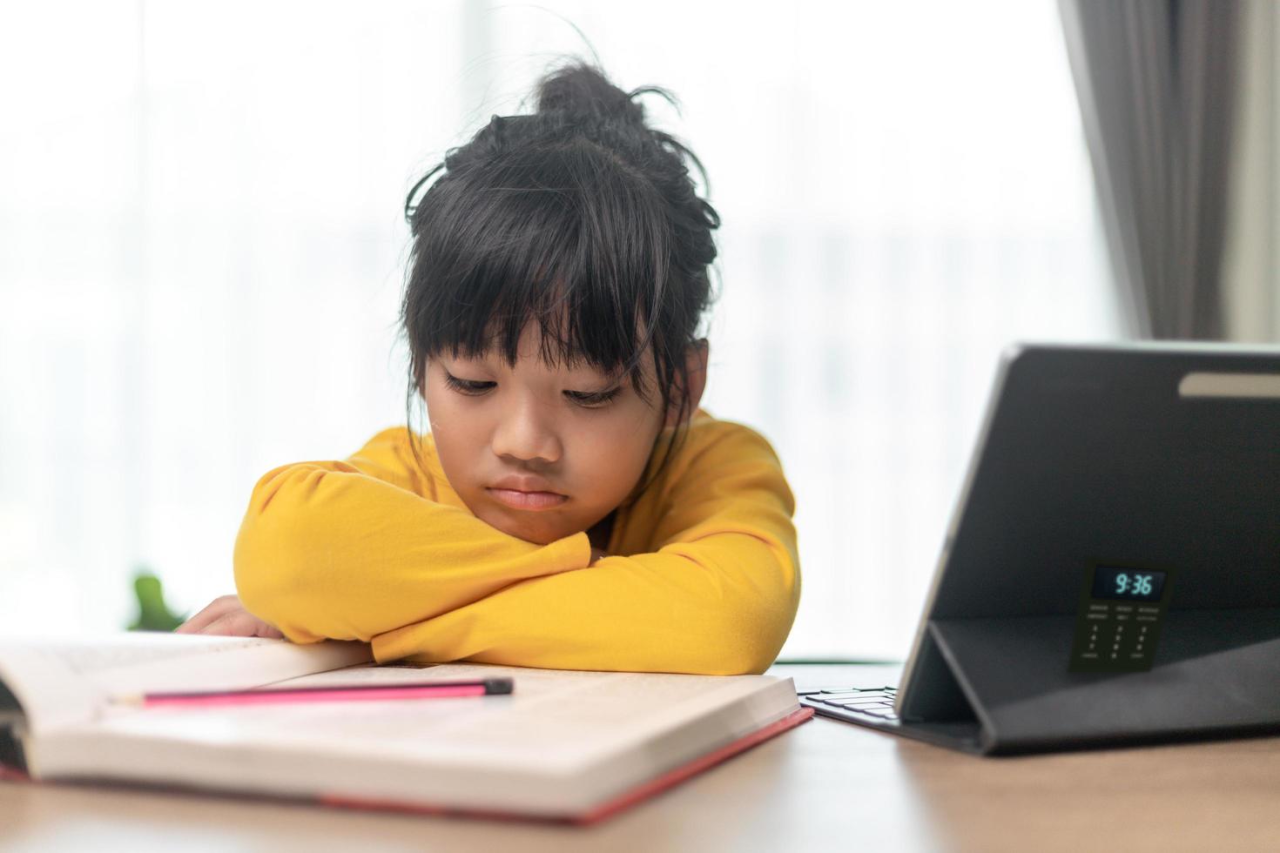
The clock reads 9:36
